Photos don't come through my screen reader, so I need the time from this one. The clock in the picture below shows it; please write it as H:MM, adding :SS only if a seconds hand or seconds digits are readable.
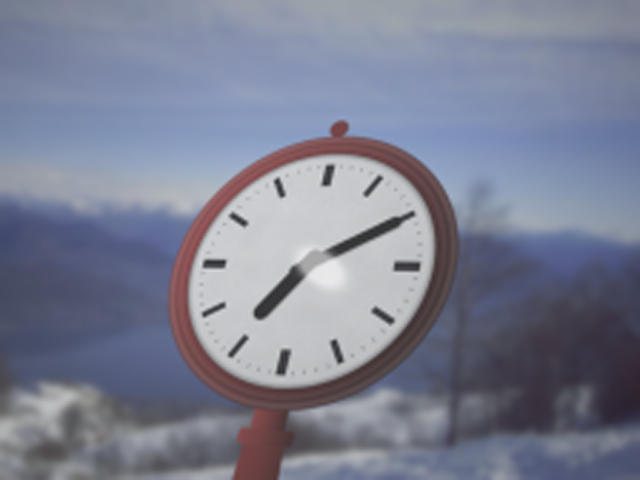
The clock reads 7:10
